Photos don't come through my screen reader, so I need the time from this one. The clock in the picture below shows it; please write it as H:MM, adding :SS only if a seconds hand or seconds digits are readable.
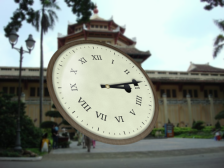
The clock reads 3:14
